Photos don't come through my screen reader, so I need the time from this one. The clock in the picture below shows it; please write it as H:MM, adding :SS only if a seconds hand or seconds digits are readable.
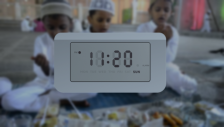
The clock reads 11:20
